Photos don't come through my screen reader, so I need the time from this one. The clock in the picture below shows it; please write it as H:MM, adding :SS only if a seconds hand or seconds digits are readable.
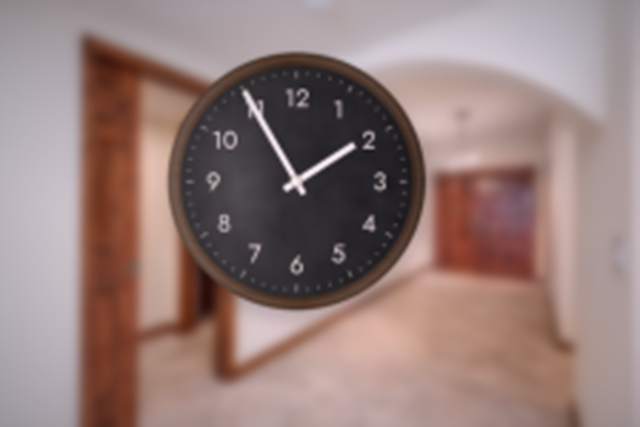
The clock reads 1:55
